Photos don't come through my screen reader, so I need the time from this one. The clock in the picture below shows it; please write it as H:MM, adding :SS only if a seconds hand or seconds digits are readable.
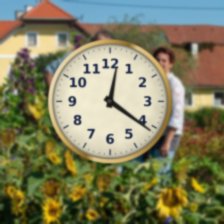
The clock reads 12:21
